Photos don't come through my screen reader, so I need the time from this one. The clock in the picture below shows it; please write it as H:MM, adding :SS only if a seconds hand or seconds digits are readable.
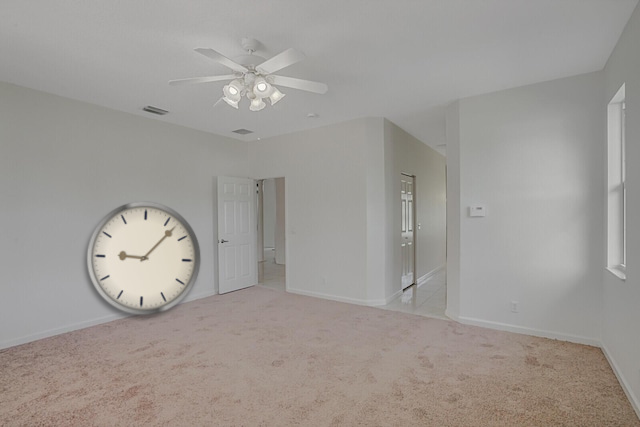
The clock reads 9:07
